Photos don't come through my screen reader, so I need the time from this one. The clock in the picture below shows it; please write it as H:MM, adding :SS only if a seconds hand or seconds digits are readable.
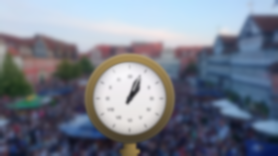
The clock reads 1:04
